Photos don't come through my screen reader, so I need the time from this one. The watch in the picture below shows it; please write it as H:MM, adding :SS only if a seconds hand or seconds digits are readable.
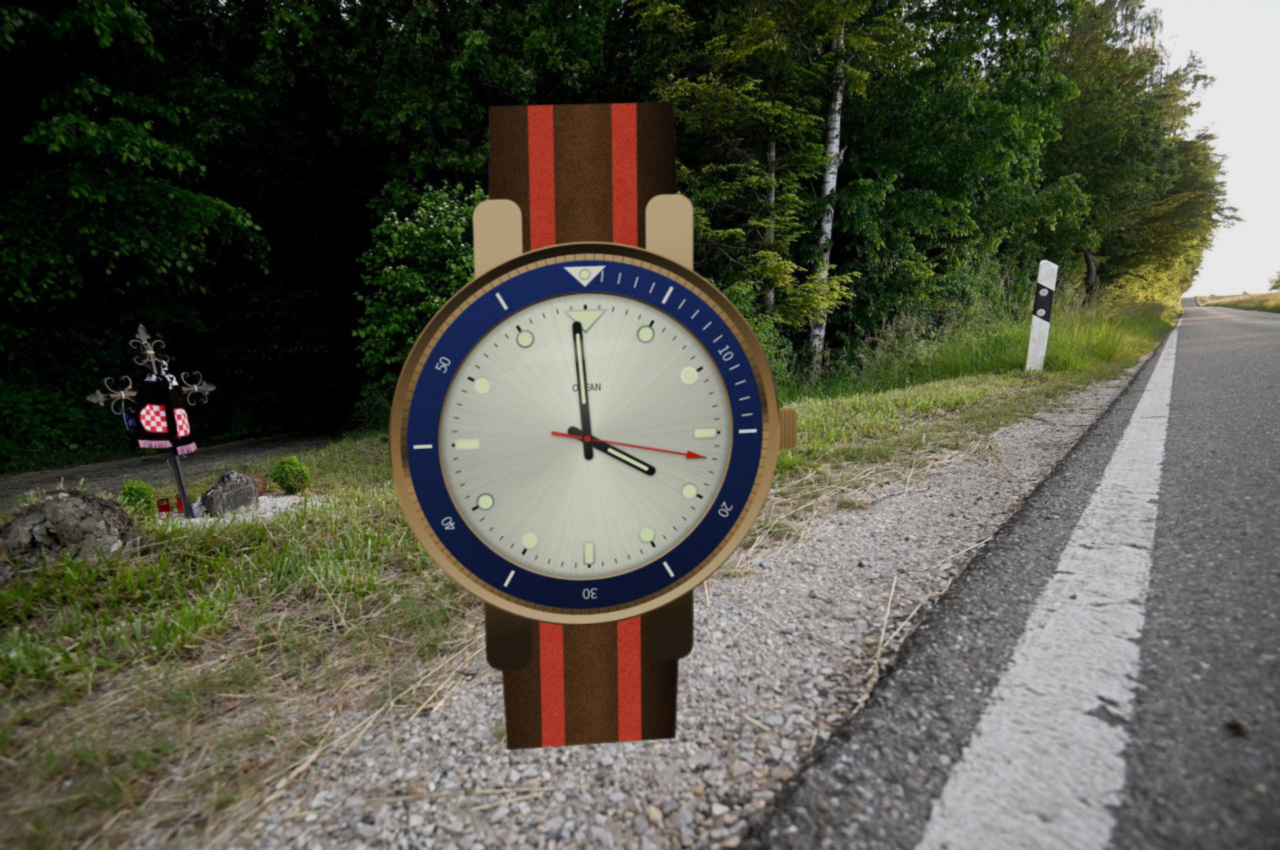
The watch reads 3:59:17
